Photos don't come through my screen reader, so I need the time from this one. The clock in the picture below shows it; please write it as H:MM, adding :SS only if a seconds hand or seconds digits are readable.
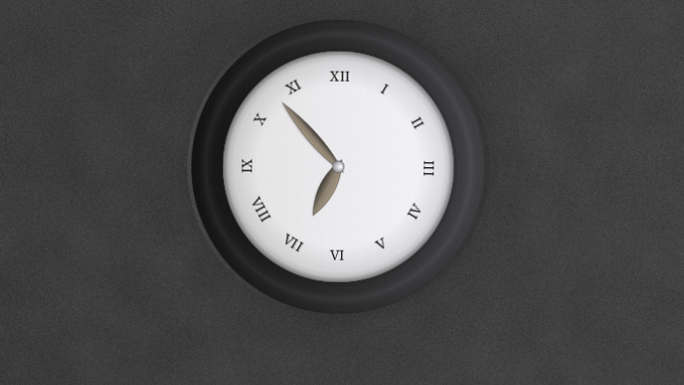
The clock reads 6:53
